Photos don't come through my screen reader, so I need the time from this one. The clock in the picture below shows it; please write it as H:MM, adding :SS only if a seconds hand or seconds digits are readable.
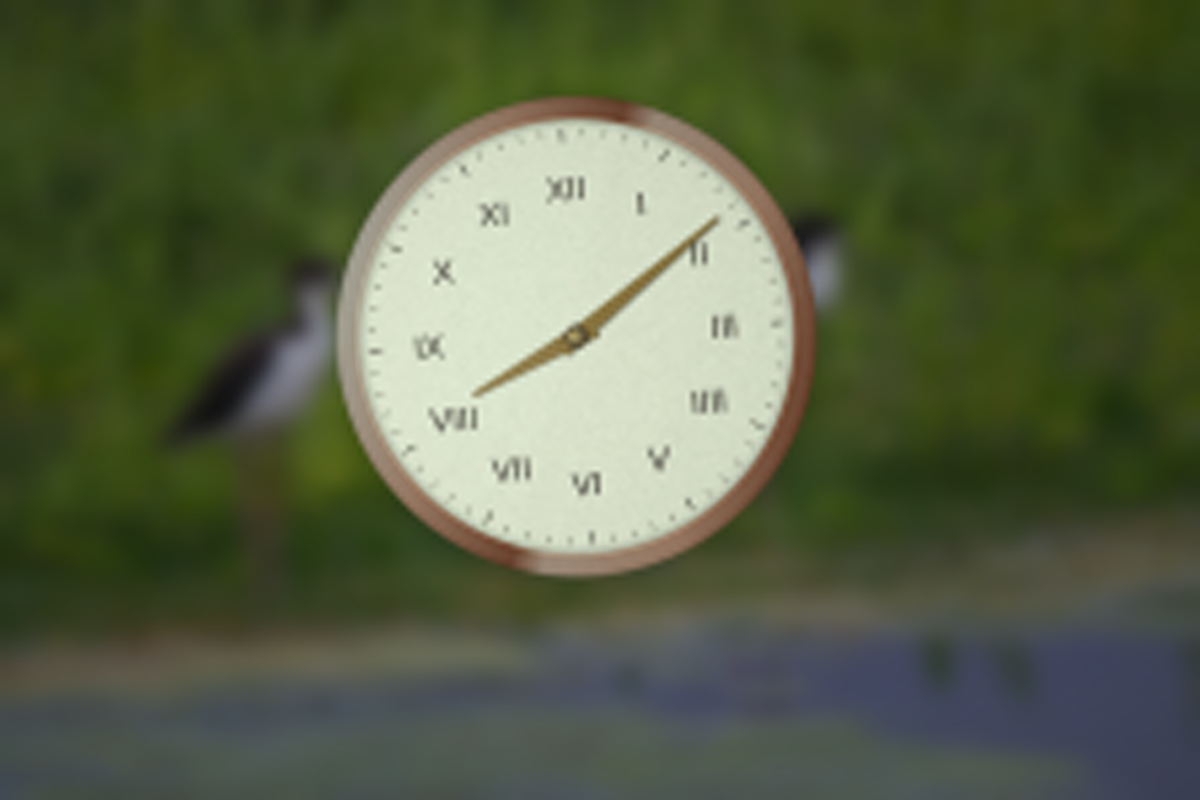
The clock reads 8:09
